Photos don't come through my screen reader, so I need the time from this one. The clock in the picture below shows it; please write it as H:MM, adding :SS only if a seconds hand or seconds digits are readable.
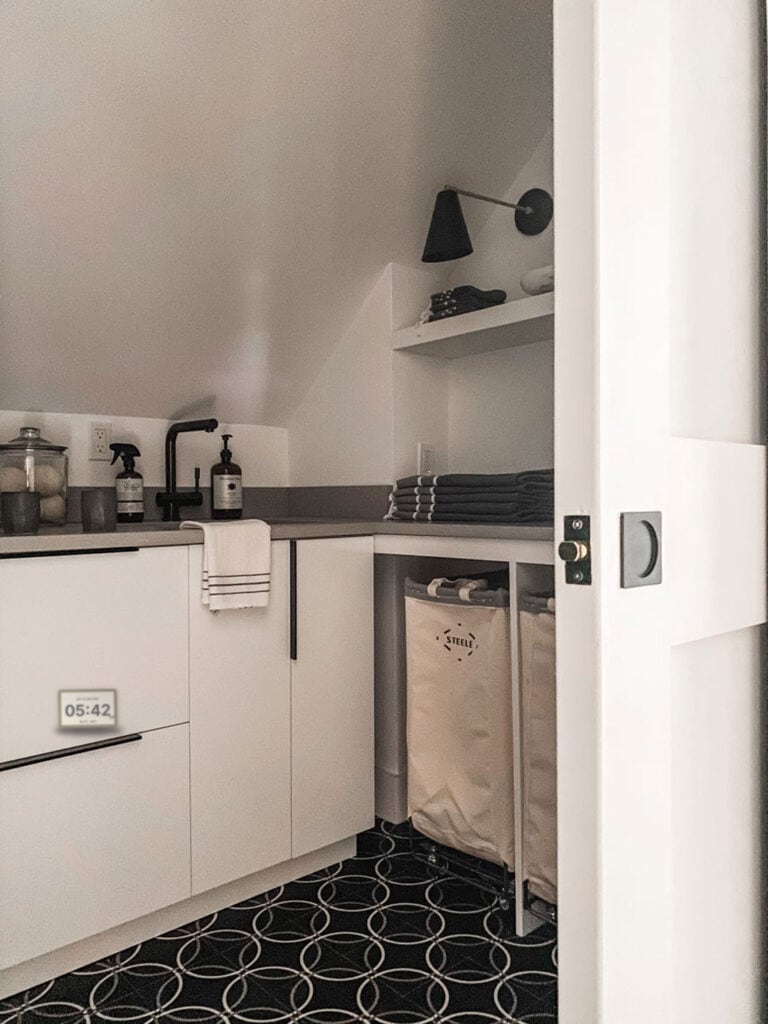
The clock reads 5:42
